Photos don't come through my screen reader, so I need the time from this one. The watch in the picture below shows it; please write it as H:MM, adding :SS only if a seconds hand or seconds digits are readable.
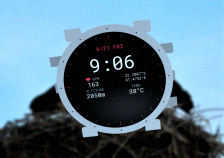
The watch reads 9:06
